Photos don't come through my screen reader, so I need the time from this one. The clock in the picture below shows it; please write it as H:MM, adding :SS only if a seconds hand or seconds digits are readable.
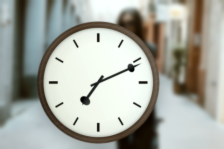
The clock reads 7:11
